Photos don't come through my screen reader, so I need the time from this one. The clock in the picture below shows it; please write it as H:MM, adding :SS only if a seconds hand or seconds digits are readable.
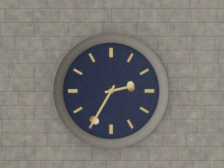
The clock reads 2:35
